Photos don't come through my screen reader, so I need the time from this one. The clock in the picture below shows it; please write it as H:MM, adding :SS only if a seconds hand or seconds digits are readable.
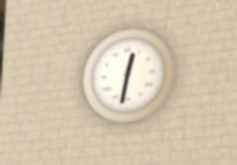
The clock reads 12:32
